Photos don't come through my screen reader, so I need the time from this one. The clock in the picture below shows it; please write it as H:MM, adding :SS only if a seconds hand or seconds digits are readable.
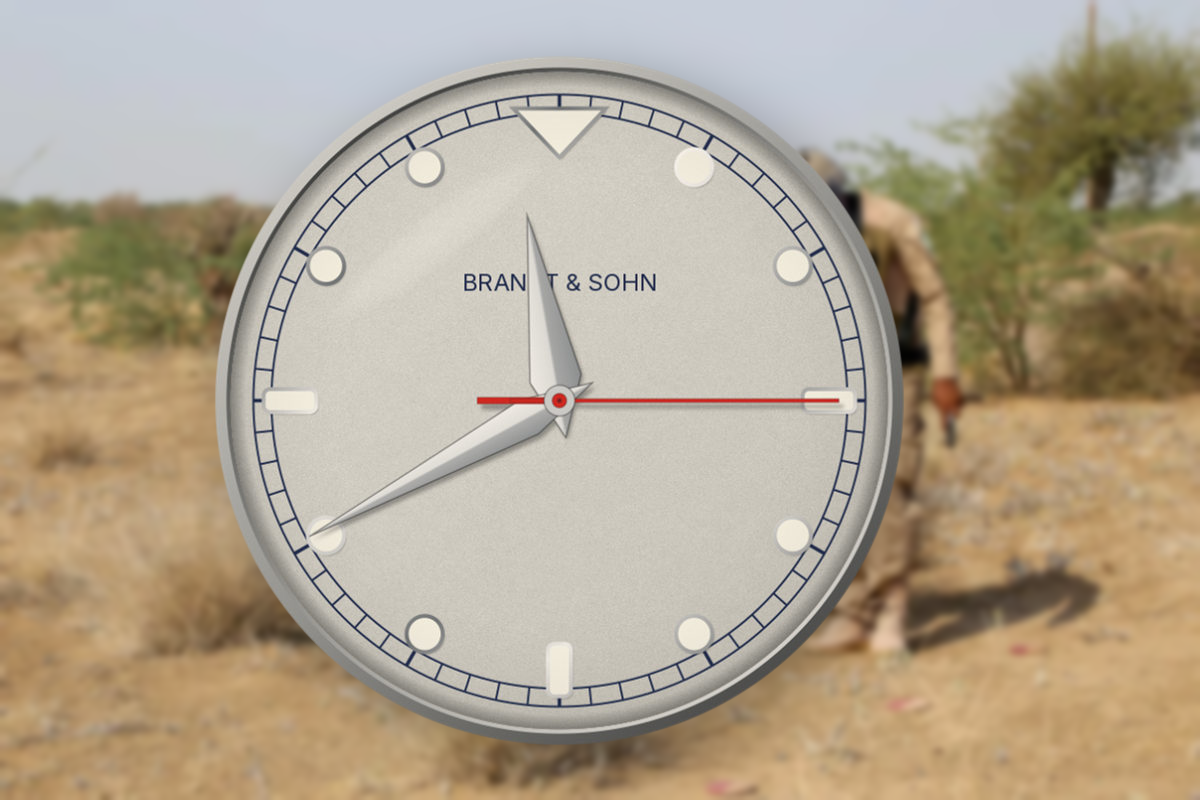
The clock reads 11:40:15
